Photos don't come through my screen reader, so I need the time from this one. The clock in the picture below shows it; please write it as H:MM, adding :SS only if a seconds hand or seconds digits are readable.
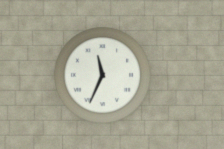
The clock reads 11:34
